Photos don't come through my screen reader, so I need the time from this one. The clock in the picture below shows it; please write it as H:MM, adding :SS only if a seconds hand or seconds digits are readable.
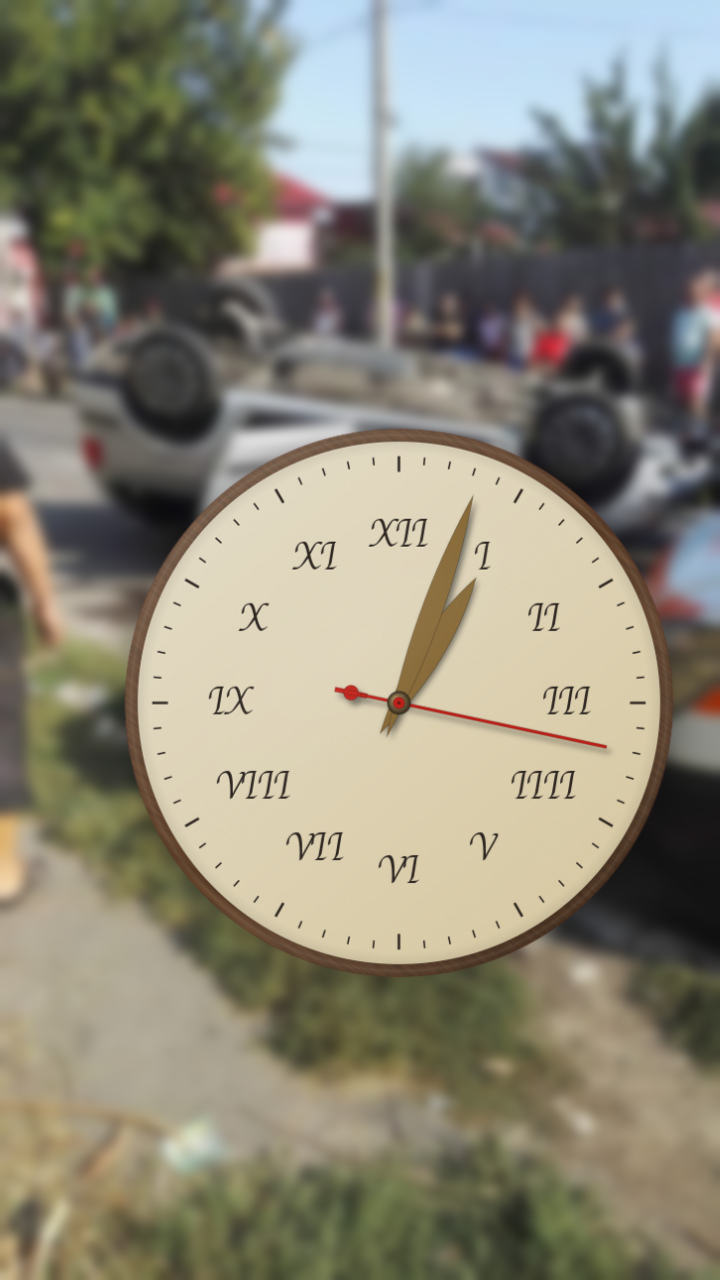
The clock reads 1:03:17
